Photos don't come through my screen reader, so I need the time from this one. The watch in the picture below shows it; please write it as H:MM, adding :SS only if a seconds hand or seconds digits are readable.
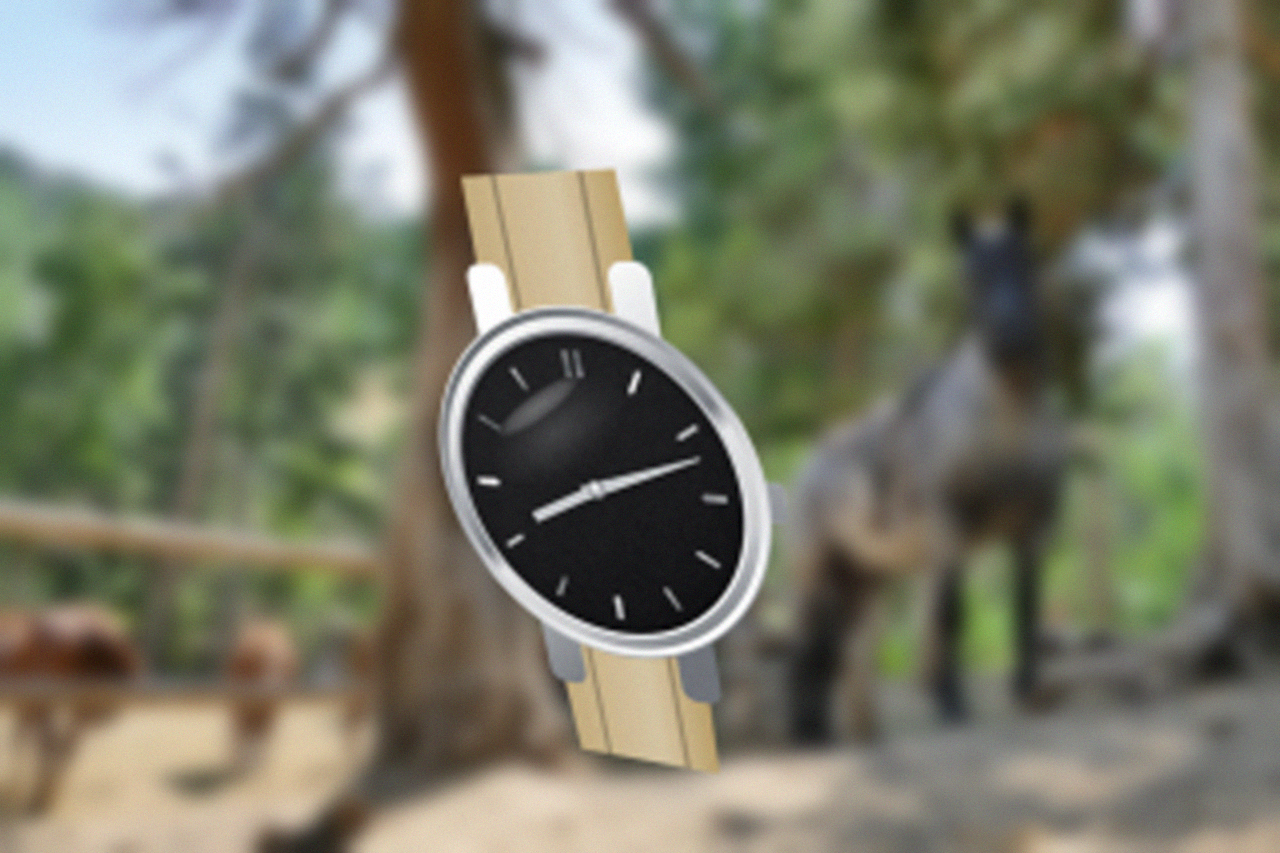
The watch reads 8:12
